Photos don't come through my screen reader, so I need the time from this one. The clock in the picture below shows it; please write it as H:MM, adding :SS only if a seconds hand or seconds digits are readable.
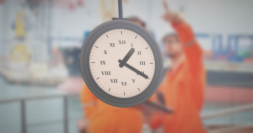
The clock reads 1:20
